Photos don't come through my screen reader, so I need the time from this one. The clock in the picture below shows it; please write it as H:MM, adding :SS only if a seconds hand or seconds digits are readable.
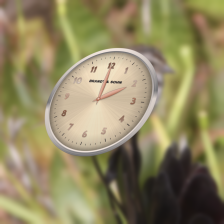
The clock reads 2:00
